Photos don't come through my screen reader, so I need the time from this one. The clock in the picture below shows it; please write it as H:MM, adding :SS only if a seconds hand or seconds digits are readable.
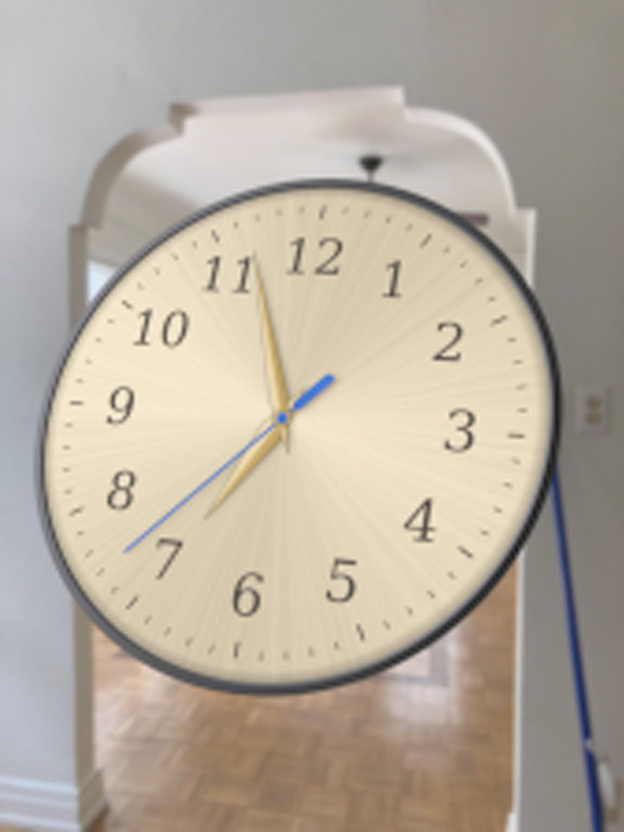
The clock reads 6:56:37
